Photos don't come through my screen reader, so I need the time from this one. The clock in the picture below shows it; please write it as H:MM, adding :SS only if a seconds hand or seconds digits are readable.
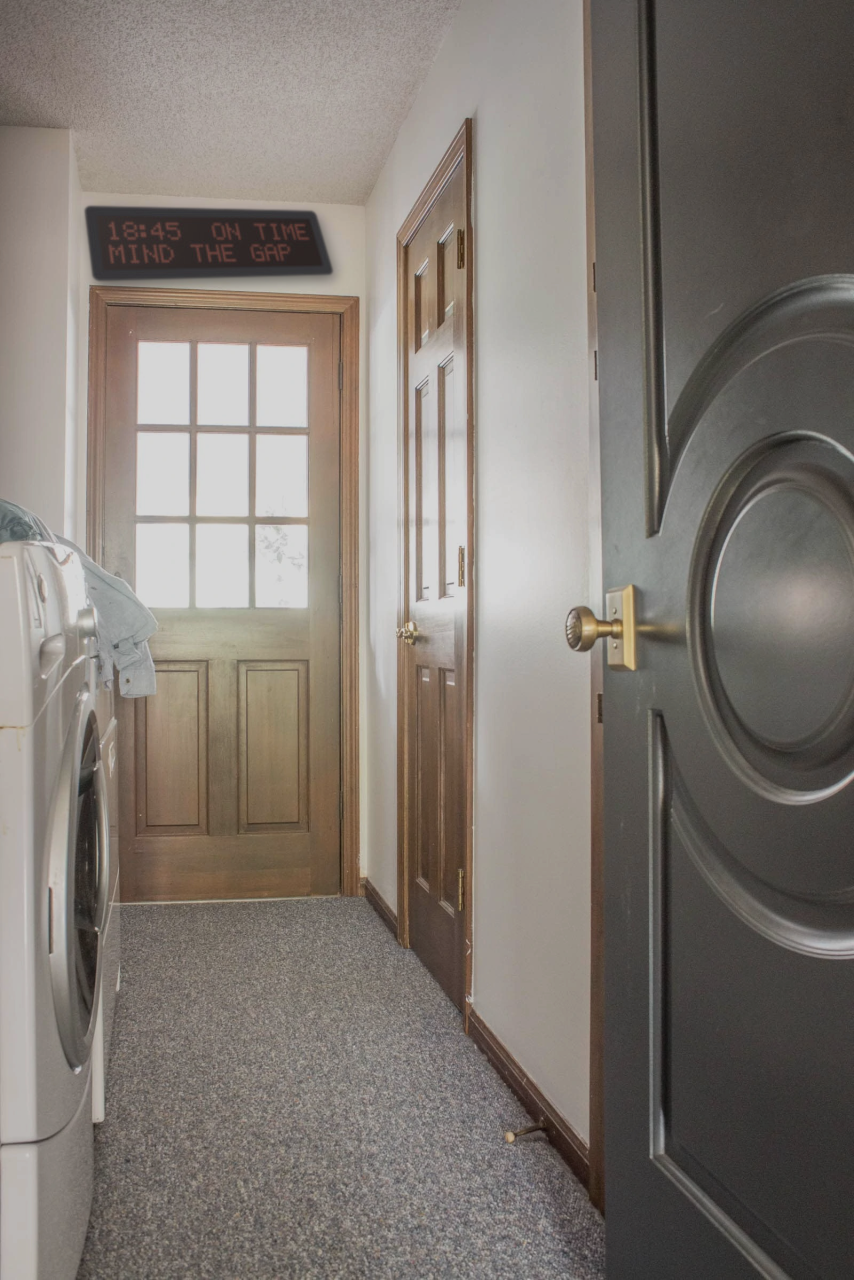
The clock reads 18:45
